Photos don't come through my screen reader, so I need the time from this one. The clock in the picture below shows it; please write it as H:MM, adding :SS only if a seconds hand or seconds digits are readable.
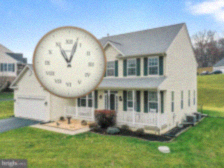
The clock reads 11:03
